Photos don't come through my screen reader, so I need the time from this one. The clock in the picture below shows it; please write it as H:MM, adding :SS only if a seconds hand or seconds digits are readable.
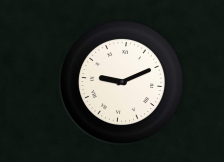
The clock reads 9:10
